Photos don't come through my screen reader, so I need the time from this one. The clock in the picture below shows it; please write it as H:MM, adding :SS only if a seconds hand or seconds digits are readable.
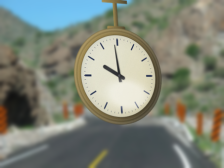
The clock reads 9:59
